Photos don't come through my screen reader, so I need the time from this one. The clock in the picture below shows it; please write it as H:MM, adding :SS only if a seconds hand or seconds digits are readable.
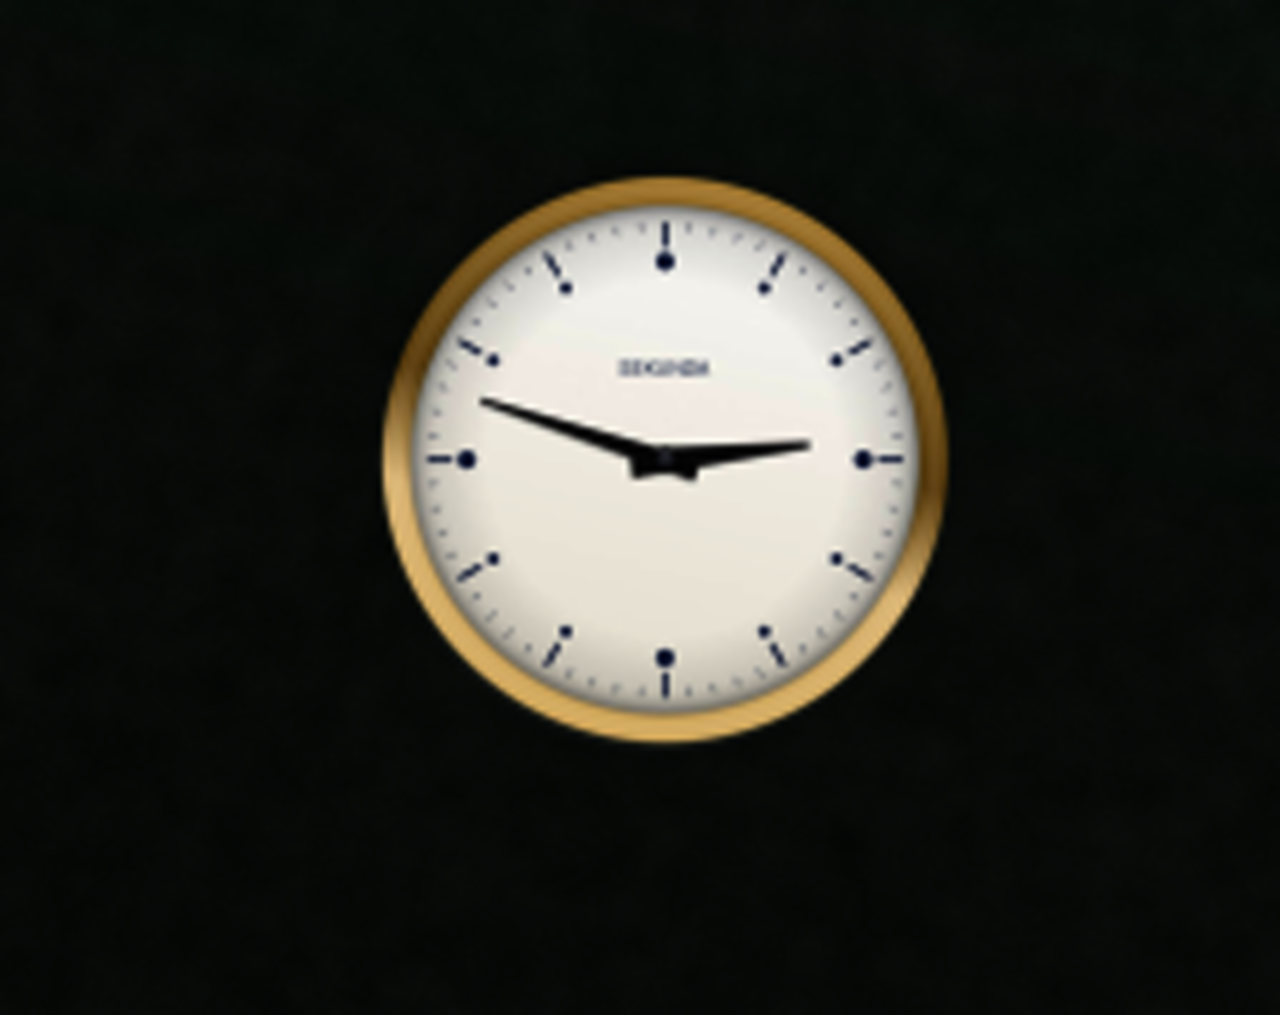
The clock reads 2:48
